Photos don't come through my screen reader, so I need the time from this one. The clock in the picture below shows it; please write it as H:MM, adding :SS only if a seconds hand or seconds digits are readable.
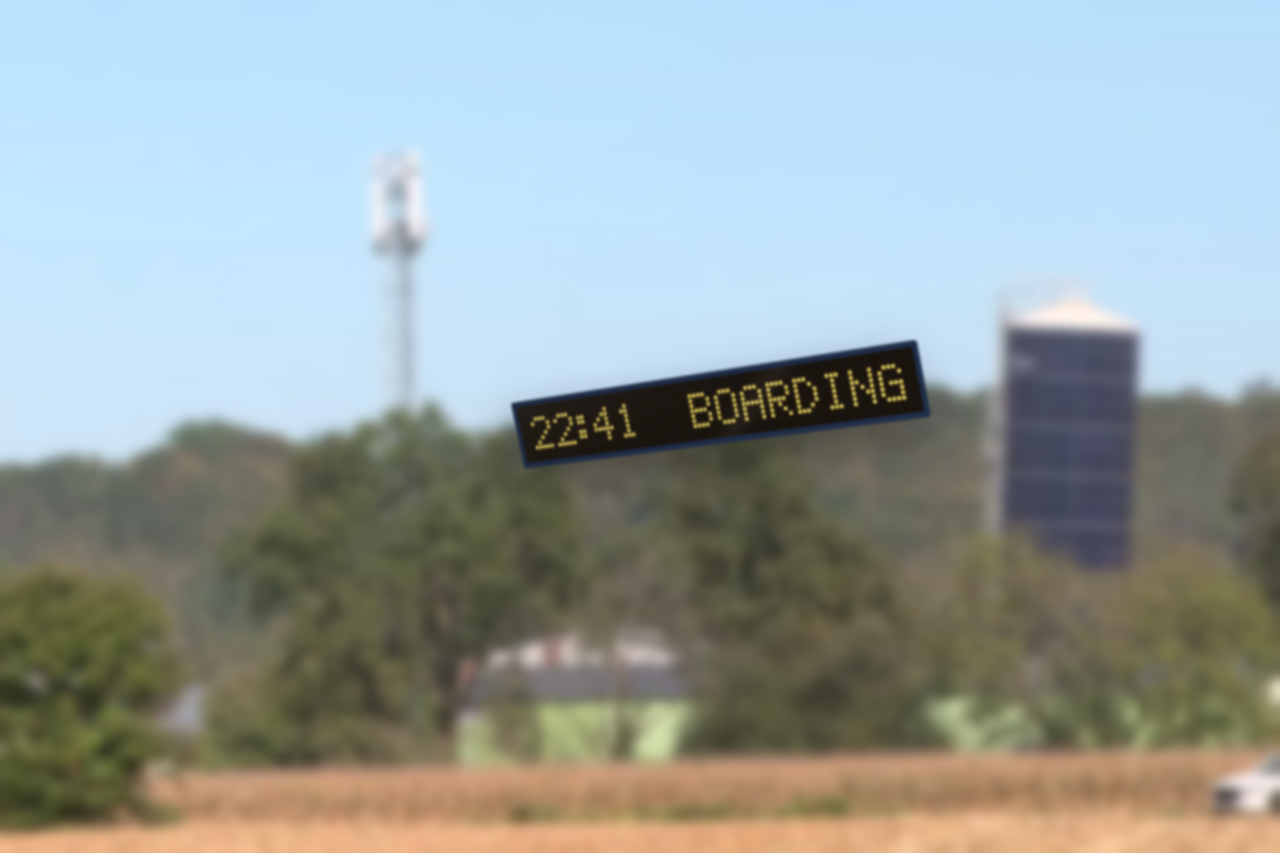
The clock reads 22:41
